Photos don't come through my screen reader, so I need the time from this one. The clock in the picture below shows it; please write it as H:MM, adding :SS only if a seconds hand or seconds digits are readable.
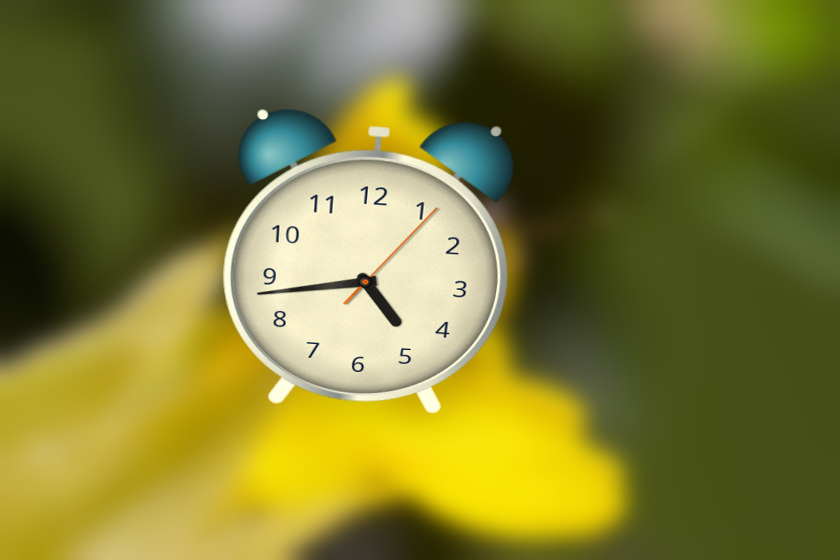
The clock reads 4:43:06
